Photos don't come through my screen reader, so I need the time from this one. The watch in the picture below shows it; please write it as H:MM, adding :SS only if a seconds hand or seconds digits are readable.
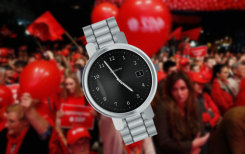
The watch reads 4:57
